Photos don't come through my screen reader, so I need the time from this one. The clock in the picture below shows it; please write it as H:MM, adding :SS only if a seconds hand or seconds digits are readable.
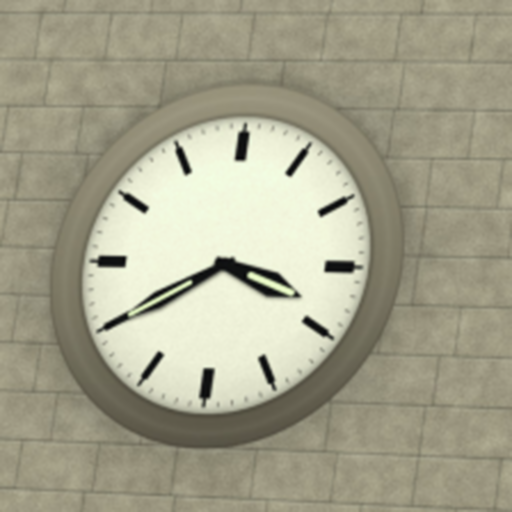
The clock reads 3:40
